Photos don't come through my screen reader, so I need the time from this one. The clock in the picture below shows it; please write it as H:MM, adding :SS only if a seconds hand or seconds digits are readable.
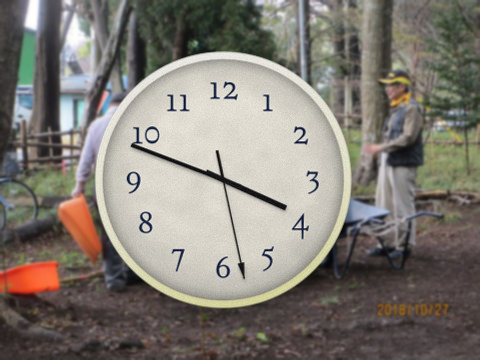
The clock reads 3:48:28
